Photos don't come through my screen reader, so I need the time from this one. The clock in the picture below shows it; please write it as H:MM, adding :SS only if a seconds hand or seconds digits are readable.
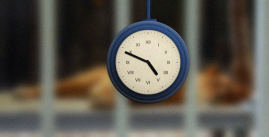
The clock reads 4:49
